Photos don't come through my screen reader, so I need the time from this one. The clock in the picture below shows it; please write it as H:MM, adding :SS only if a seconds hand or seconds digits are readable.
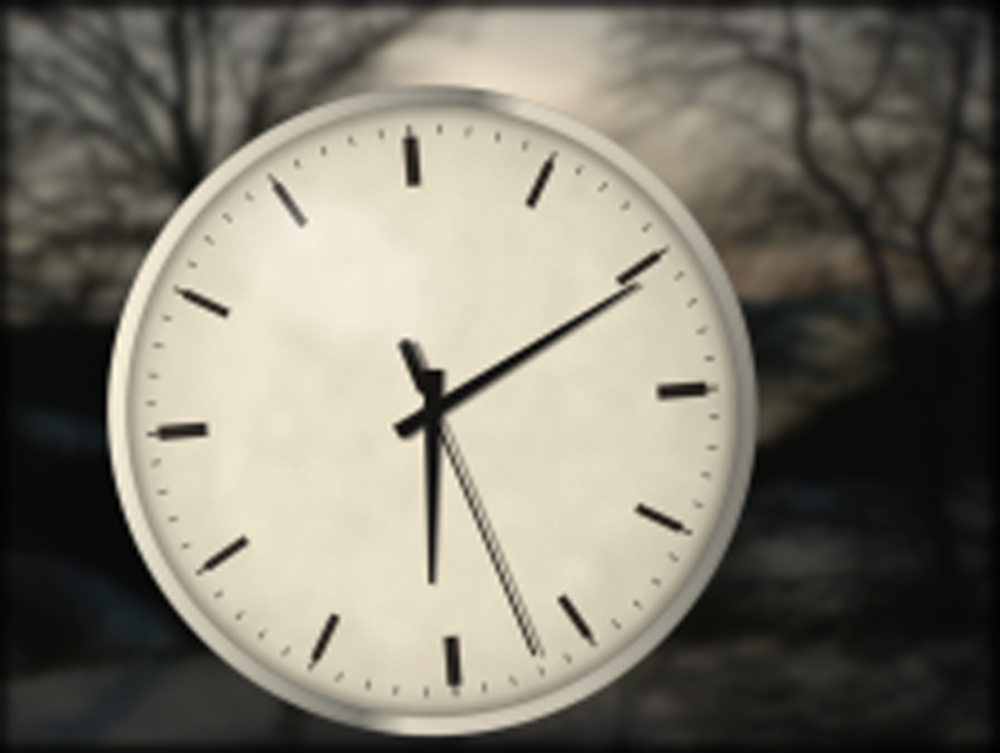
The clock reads 6:10:27
